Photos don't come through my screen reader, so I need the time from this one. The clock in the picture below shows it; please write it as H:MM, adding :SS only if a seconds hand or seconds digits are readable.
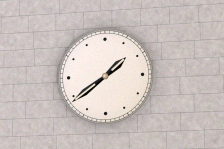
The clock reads 1:39
